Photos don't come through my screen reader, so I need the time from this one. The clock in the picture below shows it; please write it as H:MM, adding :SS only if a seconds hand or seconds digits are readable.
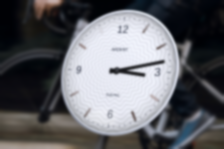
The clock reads 3:13
